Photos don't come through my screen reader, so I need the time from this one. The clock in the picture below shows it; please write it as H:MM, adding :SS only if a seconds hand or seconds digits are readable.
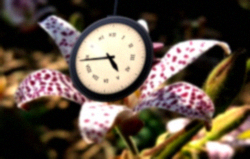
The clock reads 4:44
